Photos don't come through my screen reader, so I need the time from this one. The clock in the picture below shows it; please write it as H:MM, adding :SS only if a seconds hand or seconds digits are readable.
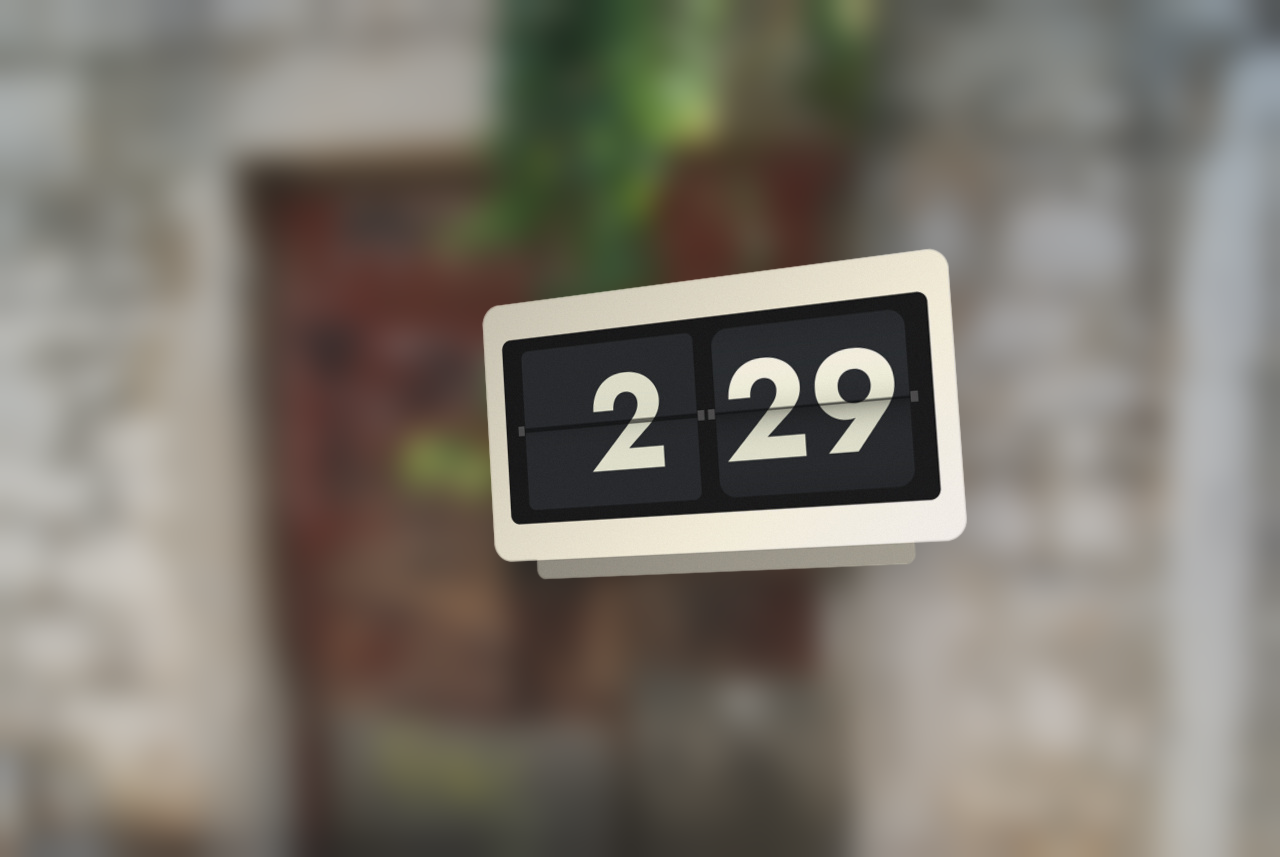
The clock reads 2:29
